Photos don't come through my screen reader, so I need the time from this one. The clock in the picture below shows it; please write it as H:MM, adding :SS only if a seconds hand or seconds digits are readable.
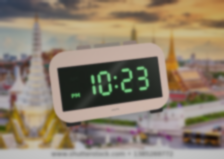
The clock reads 10:23
